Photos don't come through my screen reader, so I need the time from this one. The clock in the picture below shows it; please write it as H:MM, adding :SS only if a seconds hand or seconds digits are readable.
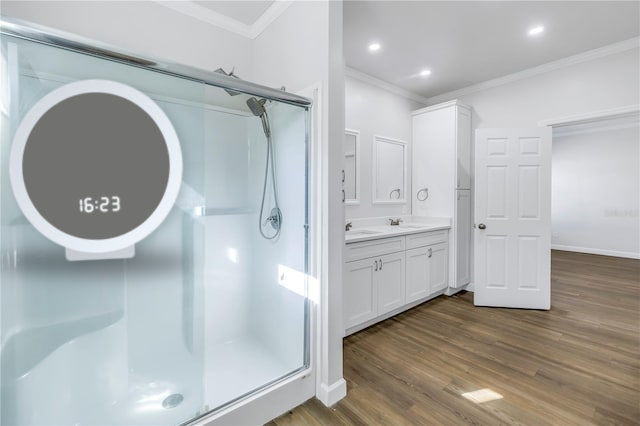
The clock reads 16:23
